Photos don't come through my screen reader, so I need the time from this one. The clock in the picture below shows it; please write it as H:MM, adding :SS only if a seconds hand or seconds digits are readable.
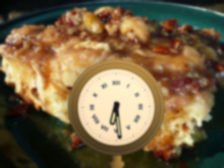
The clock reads 6:29
